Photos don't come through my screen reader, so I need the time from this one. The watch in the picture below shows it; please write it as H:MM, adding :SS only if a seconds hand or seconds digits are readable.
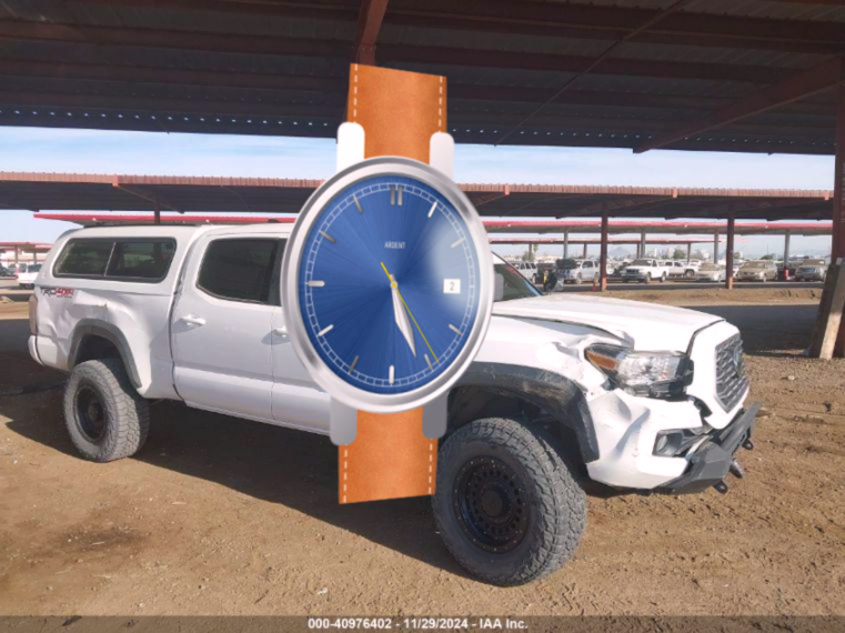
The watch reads 5:26:24
